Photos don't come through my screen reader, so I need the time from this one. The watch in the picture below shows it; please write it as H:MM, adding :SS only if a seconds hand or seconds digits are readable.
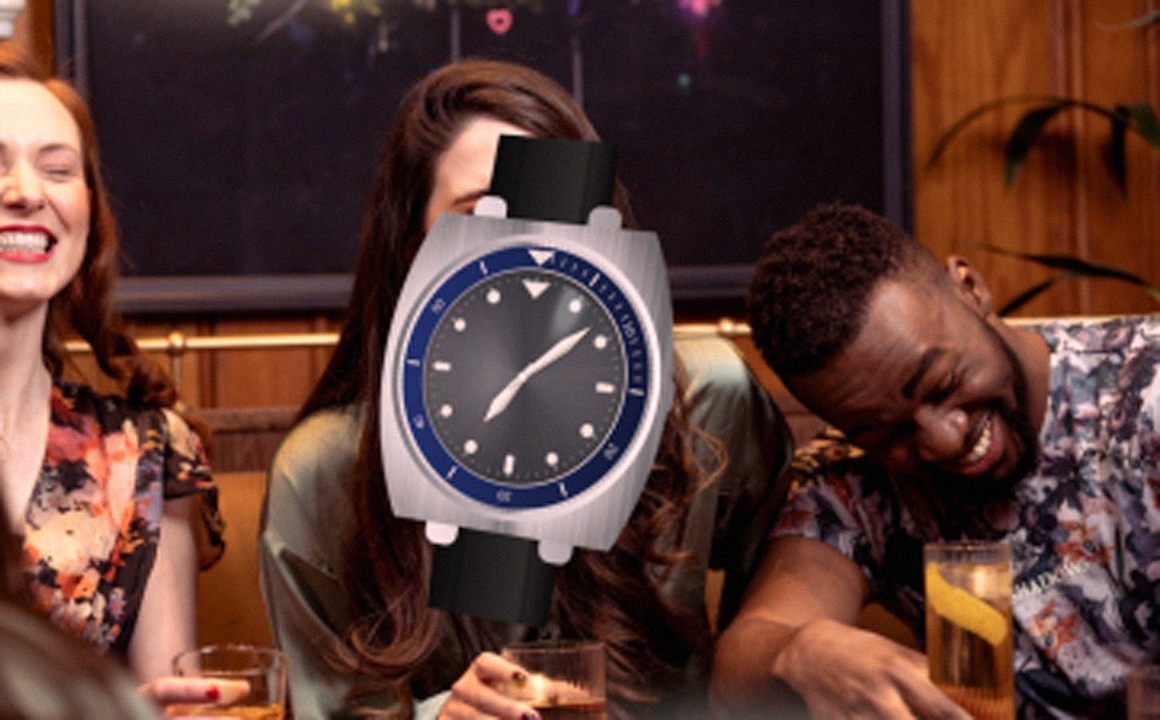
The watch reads 7:08
